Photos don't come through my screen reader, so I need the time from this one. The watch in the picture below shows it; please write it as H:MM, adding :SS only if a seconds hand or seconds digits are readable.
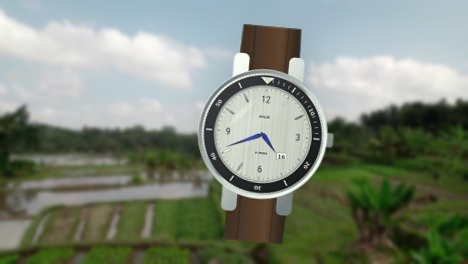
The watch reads 4:41
